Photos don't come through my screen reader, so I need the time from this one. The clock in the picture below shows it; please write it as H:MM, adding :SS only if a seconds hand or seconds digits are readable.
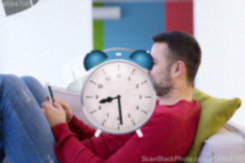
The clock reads 8:29
